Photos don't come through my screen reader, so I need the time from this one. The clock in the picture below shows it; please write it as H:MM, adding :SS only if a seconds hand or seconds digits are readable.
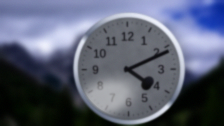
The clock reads 4:11
